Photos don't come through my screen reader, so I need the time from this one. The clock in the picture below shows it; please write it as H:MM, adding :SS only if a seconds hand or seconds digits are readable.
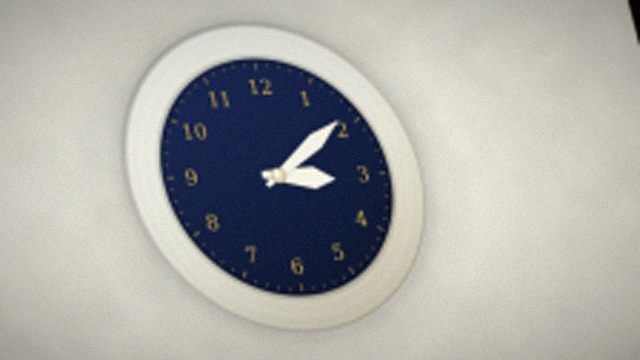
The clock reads 3:09
